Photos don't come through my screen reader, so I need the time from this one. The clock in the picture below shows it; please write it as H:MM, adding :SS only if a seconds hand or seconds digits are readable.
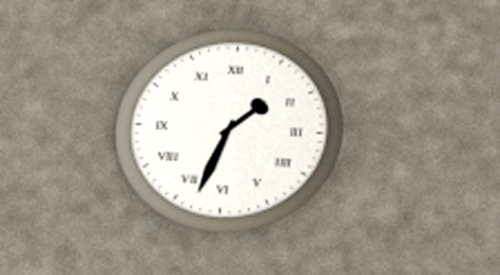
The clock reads 1:33
